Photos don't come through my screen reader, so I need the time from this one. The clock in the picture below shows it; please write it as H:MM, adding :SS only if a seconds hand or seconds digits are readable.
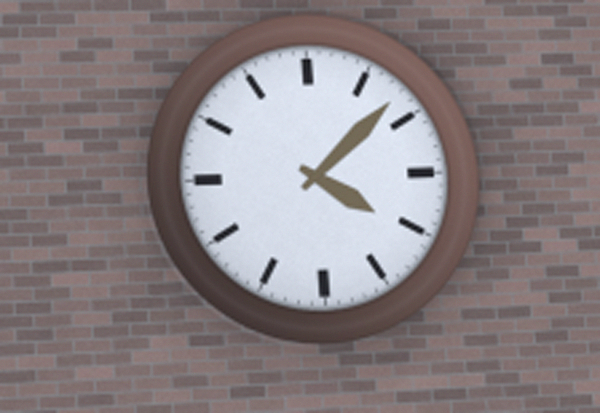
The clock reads 4:08
